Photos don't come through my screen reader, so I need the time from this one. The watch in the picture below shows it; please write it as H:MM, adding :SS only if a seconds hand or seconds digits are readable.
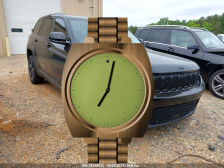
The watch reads 7:02
